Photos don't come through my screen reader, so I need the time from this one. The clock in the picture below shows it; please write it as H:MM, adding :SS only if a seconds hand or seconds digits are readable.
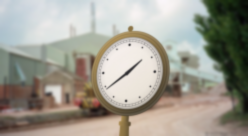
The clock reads 1:39
